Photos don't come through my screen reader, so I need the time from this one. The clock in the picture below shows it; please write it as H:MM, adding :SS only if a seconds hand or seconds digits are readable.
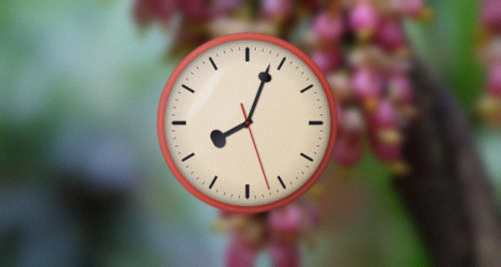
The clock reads 8:03:27
